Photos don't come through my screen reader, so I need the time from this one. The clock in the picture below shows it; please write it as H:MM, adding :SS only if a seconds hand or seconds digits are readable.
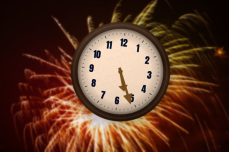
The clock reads 5:26
